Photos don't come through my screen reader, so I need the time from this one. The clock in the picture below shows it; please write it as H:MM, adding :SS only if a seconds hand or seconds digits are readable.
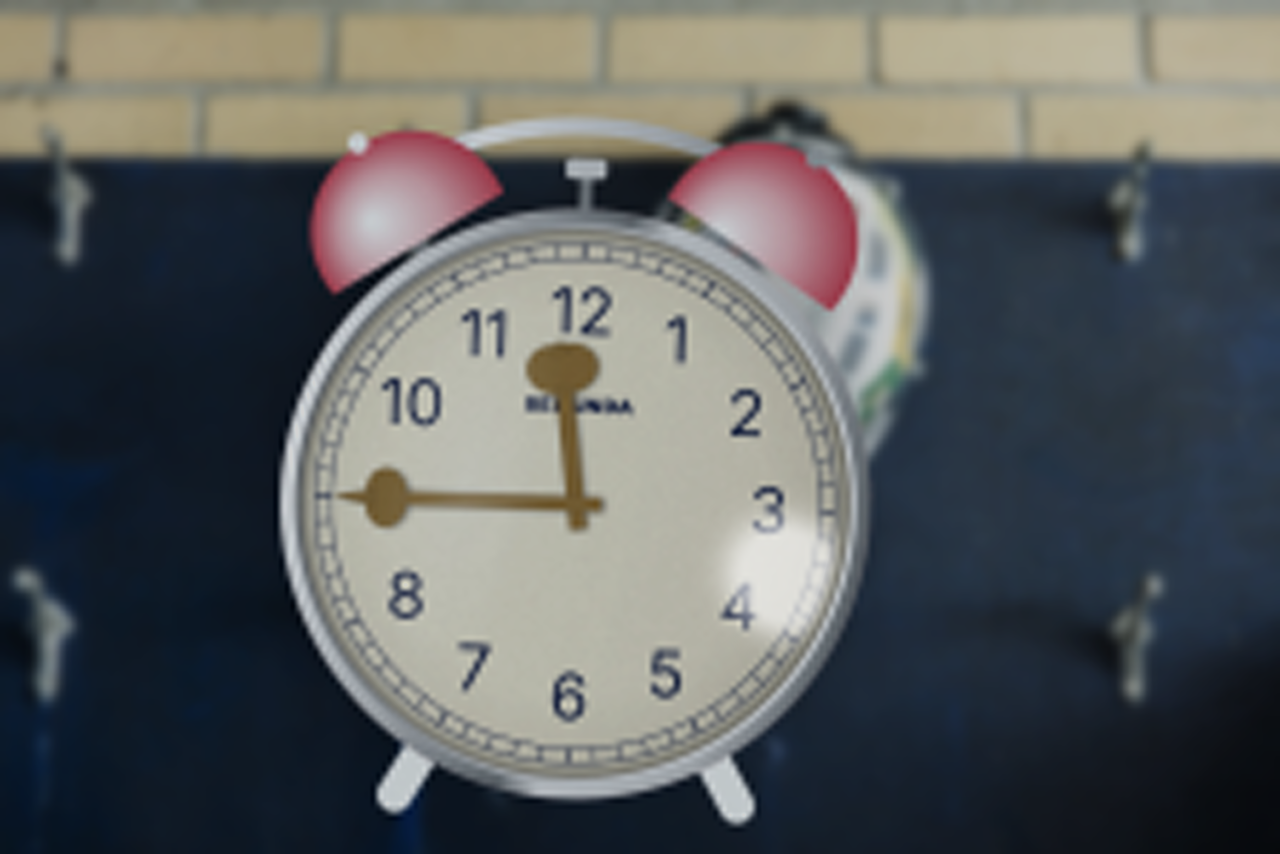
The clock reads 11:45
